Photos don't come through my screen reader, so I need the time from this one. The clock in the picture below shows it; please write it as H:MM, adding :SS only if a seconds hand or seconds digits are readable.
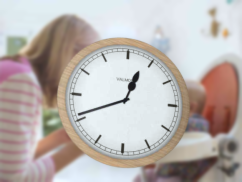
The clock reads 12:41
